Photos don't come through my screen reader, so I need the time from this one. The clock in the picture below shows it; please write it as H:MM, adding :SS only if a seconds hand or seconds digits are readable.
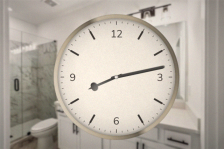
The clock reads 8:13
